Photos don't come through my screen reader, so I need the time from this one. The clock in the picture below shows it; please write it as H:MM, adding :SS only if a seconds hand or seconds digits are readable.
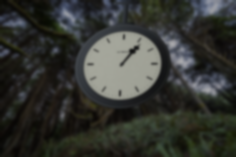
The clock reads 1:06
